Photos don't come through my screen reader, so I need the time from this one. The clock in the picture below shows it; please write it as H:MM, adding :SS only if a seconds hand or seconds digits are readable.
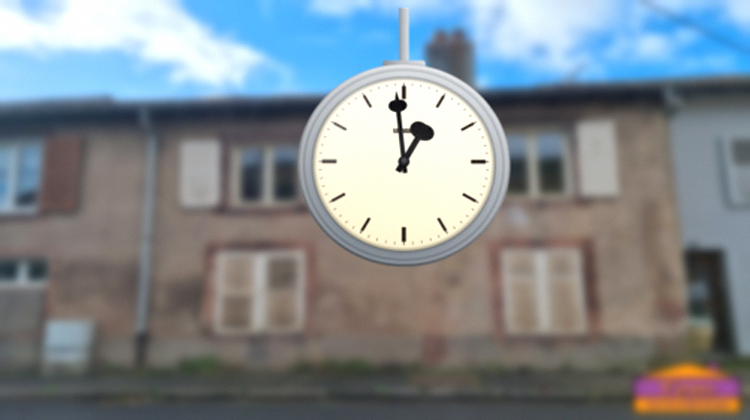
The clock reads 12:59
